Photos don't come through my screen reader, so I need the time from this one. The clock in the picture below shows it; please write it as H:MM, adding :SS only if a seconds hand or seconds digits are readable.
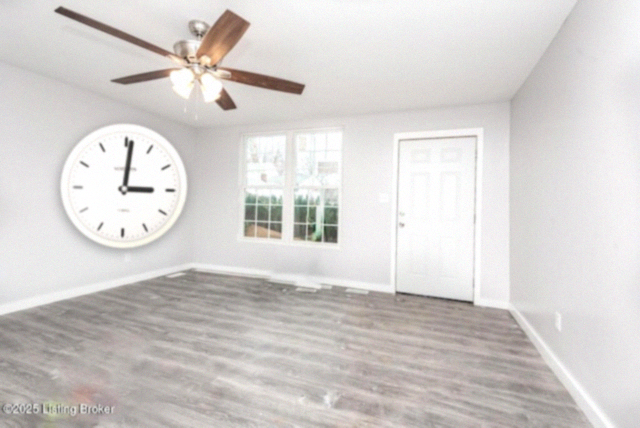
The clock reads 3:01
